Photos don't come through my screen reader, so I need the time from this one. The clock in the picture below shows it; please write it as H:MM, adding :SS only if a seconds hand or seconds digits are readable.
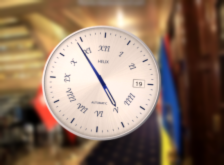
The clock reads 4:54
